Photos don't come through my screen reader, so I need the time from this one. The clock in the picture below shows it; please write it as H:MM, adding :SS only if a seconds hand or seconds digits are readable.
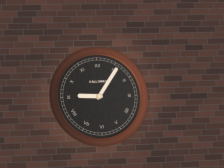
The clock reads 9:06
